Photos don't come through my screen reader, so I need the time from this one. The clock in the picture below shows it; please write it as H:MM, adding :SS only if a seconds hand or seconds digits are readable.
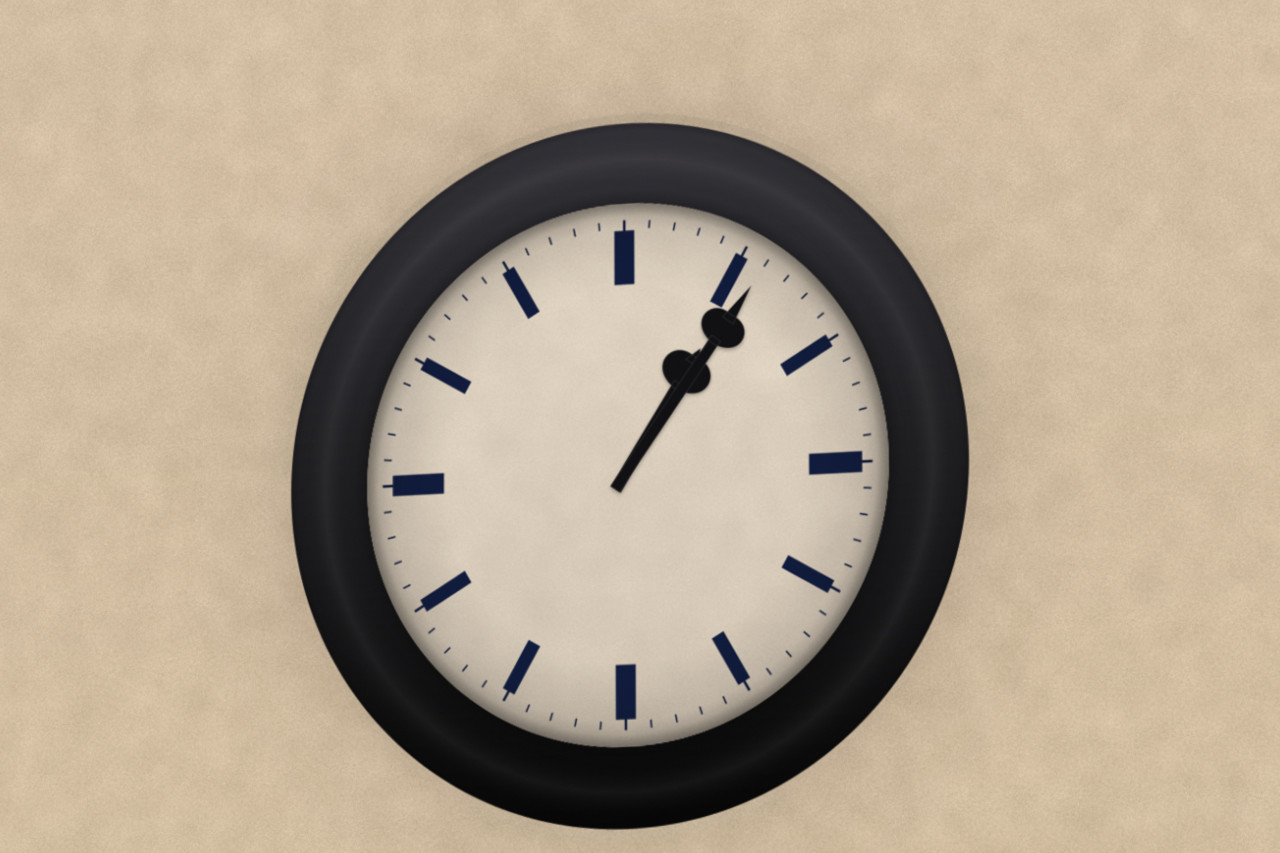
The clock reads 1:06
